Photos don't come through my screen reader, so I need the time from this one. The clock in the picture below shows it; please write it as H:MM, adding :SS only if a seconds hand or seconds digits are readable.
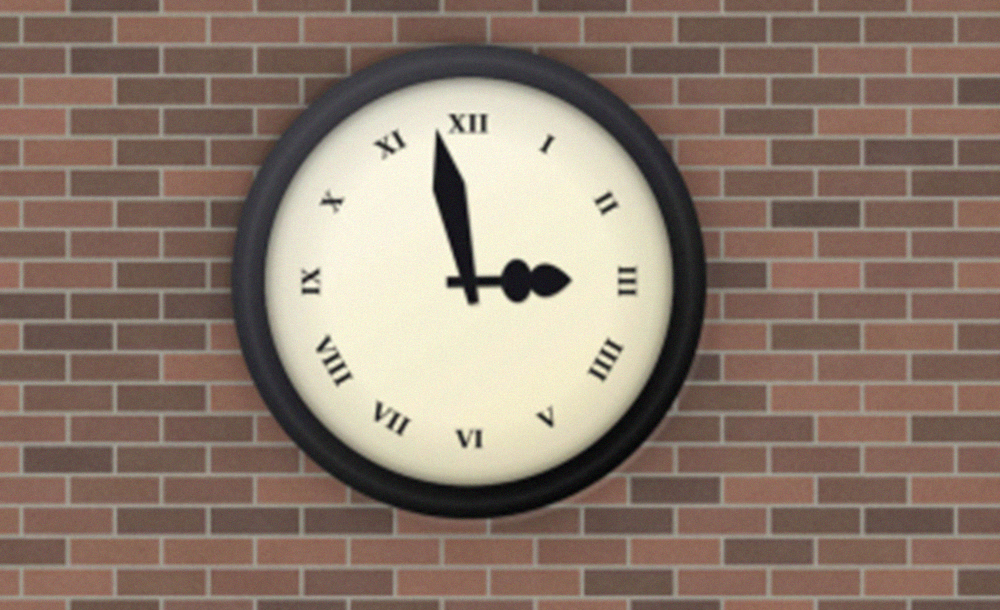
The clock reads 2:58
